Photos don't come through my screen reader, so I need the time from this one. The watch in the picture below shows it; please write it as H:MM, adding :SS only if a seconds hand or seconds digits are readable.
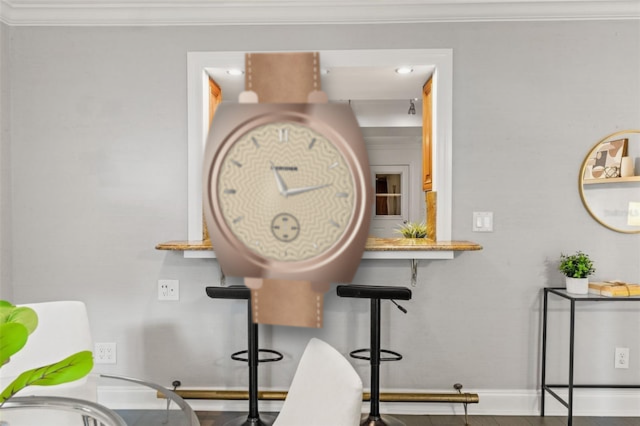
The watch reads 11:13
